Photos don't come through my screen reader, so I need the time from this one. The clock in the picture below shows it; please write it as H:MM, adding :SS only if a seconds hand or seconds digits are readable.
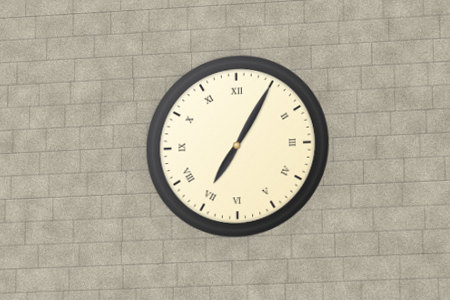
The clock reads 7:05
